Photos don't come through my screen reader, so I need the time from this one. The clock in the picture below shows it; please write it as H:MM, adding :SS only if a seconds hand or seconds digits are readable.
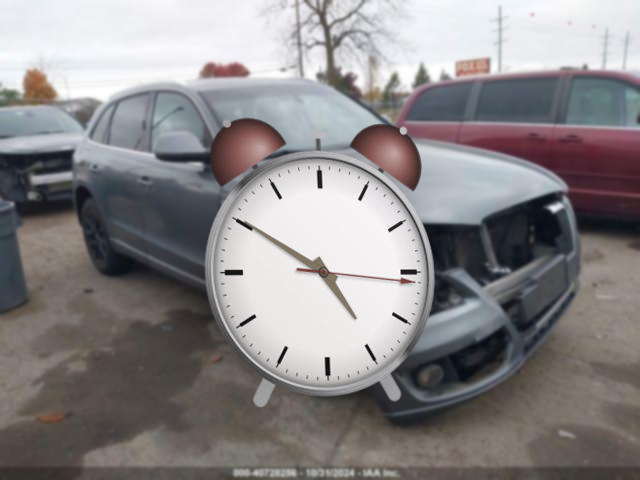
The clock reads 4:50:16
